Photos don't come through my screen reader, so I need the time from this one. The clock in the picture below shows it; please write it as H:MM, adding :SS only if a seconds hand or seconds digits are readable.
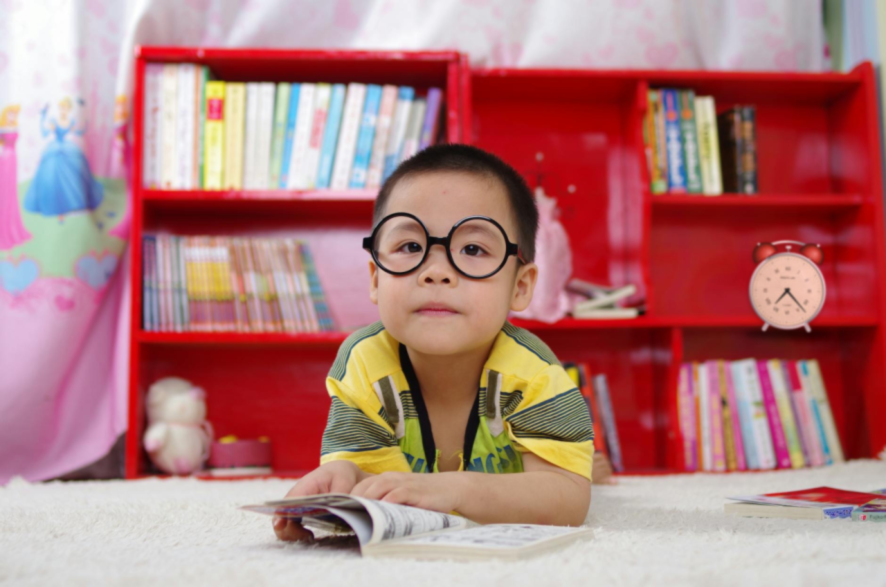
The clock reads 7:23
